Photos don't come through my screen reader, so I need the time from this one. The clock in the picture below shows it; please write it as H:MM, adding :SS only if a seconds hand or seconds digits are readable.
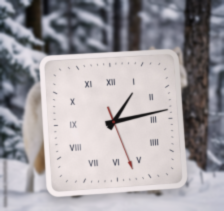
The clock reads 1:13:27
